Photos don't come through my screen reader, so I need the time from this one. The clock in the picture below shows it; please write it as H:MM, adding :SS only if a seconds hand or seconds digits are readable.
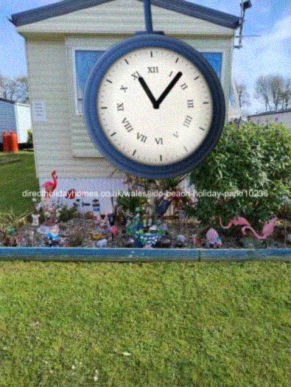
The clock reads 11:07
